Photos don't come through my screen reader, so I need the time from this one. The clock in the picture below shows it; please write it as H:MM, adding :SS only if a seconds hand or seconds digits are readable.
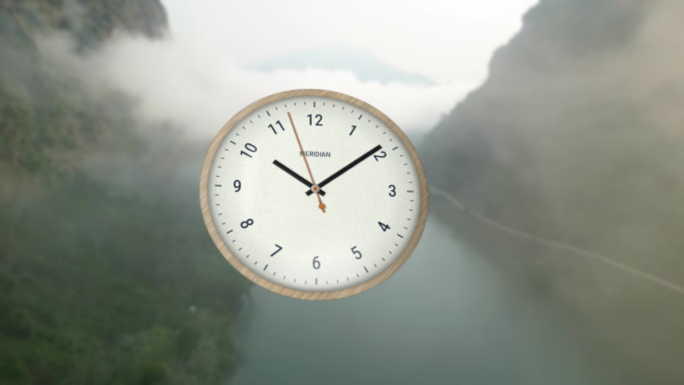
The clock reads 10:08:57
